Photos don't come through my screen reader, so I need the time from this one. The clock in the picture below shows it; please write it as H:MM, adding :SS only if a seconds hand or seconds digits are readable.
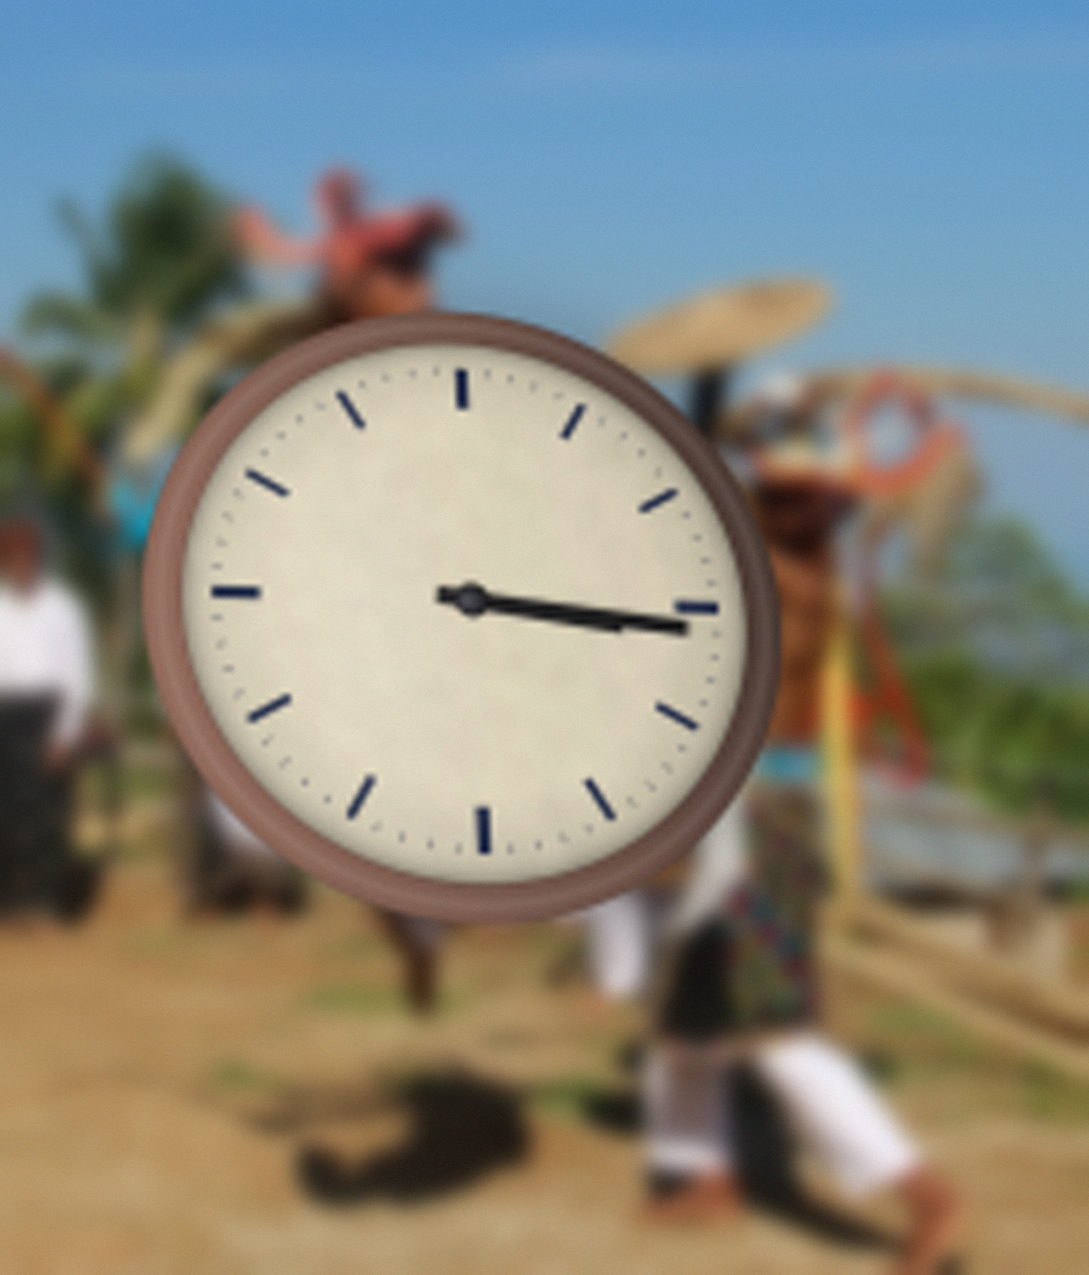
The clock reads 3:16
